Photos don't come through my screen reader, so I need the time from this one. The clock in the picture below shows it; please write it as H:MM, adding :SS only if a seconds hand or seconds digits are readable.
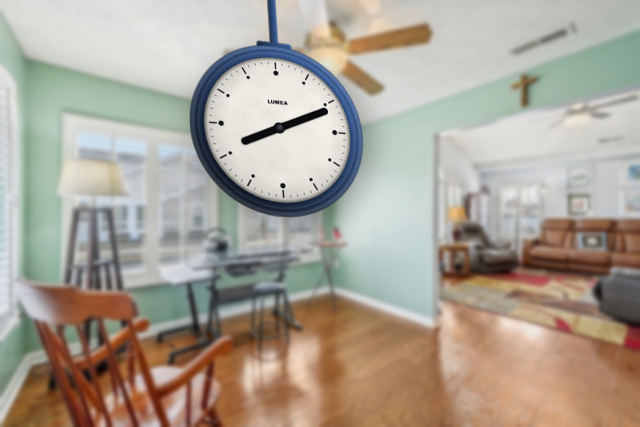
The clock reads 8:11
